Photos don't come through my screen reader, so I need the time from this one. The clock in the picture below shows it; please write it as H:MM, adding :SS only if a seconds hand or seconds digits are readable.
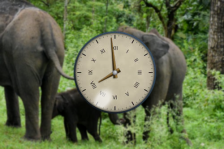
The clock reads 7:59
